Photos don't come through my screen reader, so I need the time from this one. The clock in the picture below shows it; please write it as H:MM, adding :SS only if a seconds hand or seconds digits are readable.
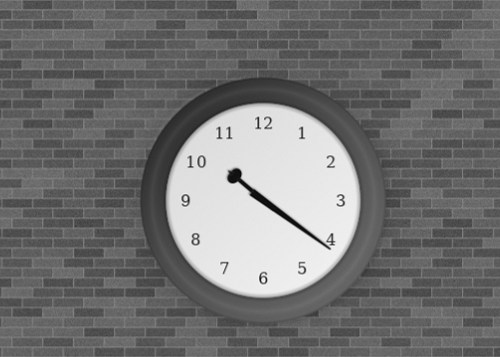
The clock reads 10:21
